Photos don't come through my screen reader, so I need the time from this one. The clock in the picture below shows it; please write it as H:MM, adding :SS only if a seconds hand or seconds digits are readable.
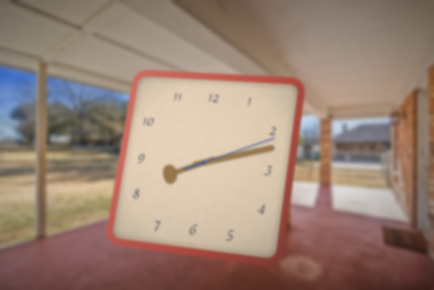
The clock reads 8:12:11
